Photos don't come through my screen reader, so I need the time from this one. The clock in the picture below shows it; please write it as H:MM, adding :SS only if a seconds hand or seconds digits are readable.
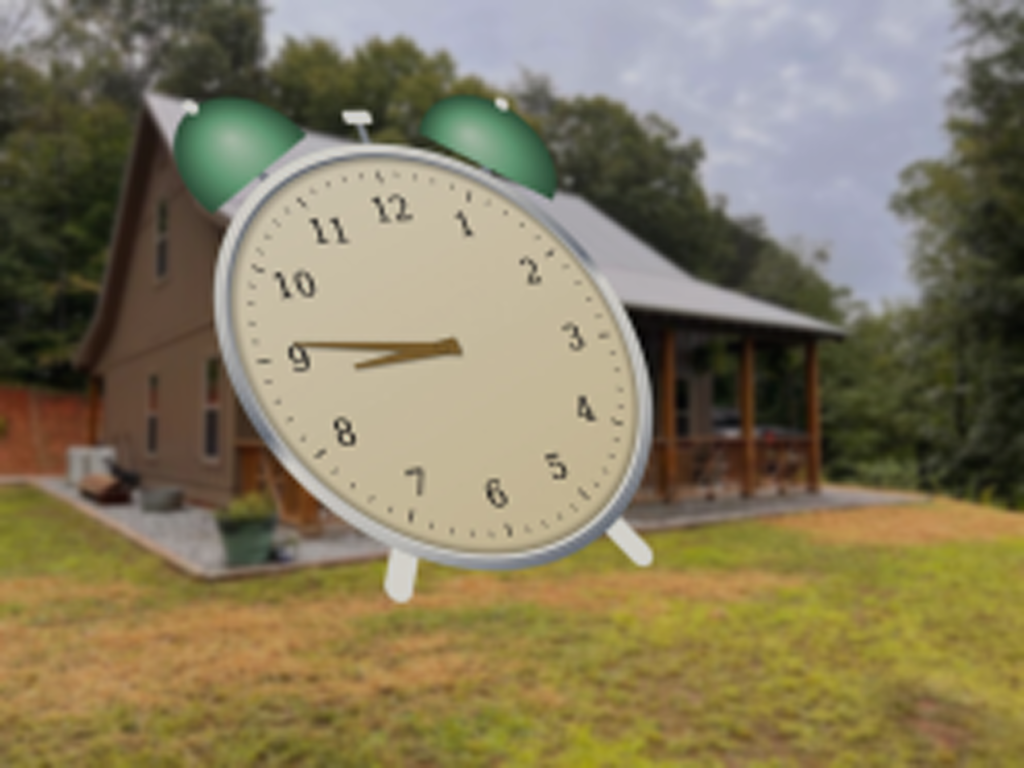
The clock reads 8:46
